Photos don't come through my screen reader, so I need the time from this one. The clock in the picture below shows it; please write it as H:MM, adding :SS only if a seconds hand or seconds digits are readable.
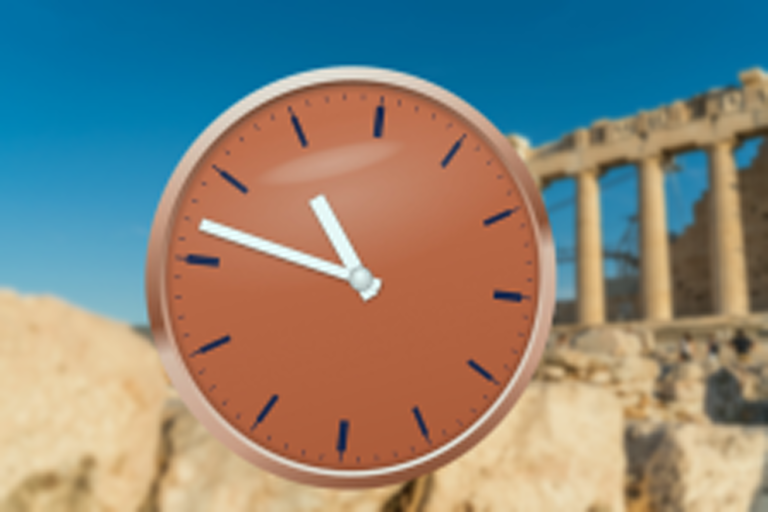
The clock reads 10:47
